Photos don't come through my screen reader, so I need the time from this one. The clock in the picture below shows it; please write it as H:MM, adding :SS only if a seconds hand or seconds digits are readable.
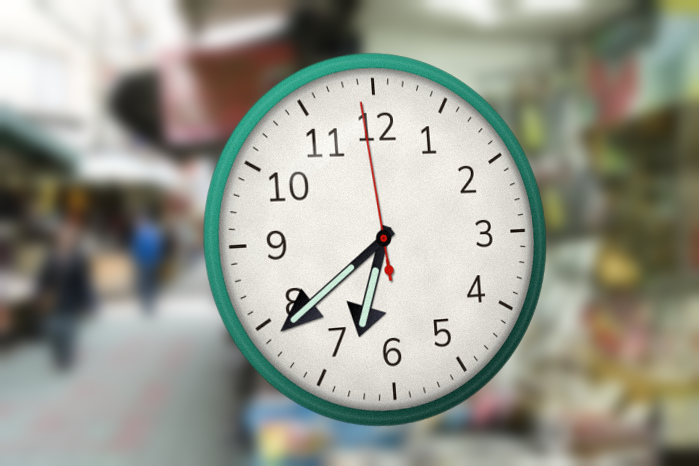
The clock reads 6:38:59
